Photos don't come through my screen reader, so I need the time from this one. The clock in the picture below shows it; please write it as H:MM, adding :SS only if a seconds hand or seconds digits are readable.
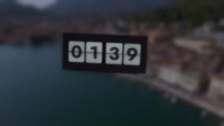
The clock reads 1:39
